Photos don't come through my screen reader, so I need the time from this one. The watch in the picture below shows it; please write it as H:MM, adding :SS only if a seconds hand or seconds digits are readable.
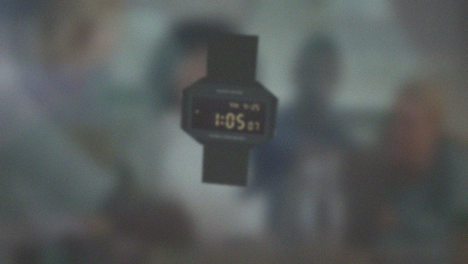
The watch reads 1:05
